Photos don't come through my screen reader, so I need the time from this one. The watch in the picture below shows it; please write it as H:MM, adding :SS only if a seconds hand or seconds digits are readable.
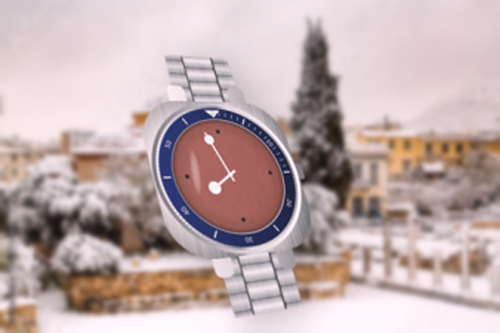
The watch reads 7:57
